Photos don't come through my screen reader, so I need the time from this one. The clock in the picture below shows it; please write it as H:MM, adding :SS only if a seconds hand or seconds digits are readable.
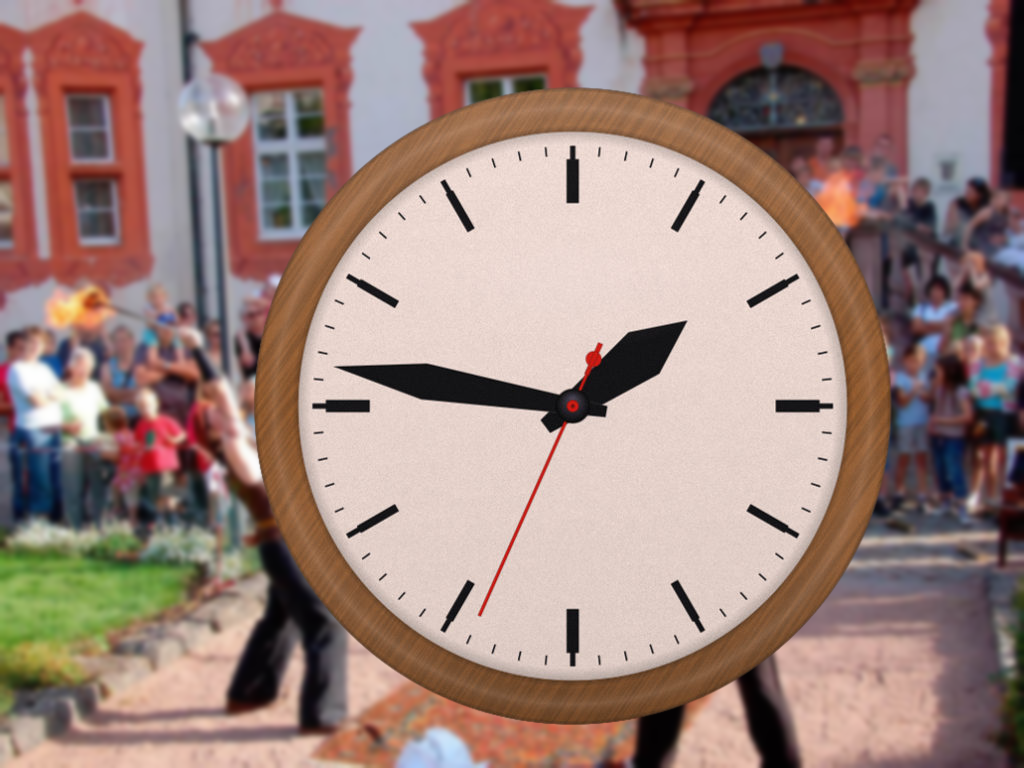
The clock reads 1:46:34
